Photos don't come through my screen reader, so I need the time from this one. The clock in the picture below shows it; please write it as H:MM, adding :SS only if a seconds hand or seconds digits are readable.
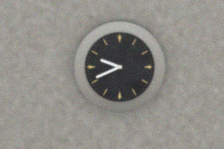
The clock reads 9:41
